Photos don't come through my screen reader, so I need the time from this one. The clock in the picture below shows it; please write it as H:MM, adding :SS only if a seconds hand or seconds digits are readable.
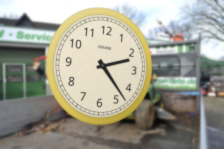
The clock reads 2:23
